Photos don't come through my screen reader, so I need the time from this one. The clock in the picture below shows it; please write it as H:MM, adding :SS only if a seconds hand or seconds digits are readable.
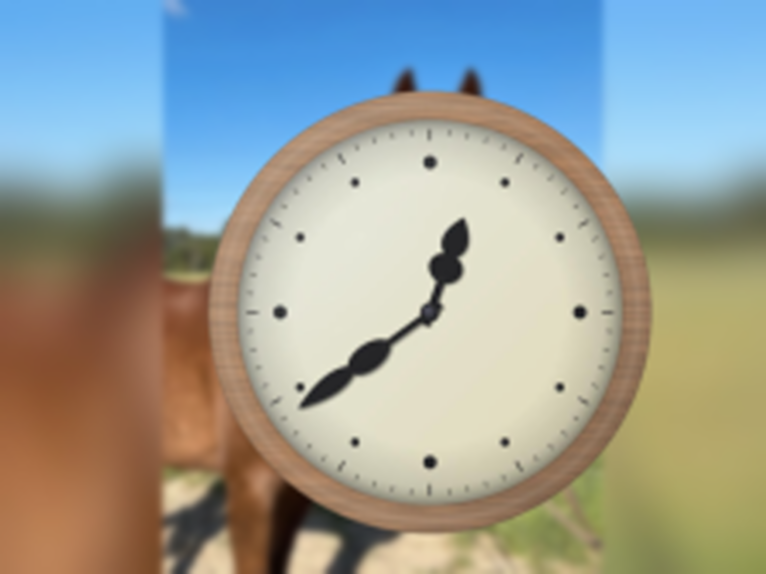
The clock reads 12:39
